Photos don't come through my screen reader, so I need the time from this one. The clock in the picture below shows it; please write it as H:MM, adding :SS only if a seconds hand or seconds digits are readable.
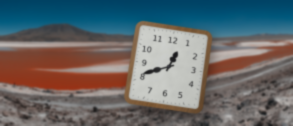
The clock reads 12:41
